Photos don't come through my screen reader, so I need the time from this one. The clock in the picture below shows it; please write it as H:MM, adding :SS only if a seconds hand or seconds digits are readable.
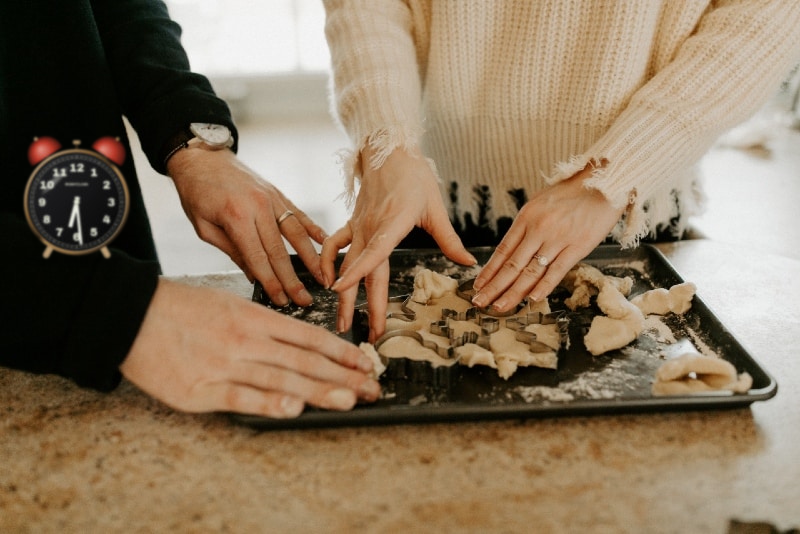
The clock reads 6:29
